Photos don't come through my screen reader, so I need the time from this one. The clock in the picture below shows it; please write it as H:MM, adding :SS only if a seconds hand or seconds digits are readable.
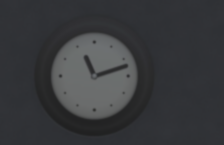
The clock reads 11:12
